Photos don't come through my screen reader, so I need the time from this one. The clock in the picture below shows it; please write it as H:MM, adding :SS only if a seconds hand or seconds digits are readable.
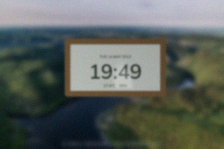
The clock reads 19:49
